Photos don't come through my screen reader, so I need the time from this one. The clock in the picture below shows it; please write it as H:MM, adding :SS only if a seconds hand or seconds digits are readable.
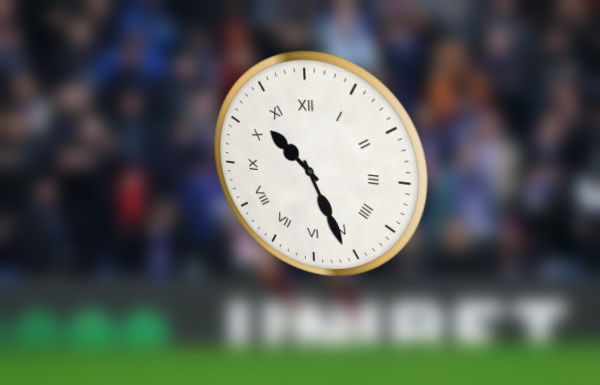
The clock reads 10:26
